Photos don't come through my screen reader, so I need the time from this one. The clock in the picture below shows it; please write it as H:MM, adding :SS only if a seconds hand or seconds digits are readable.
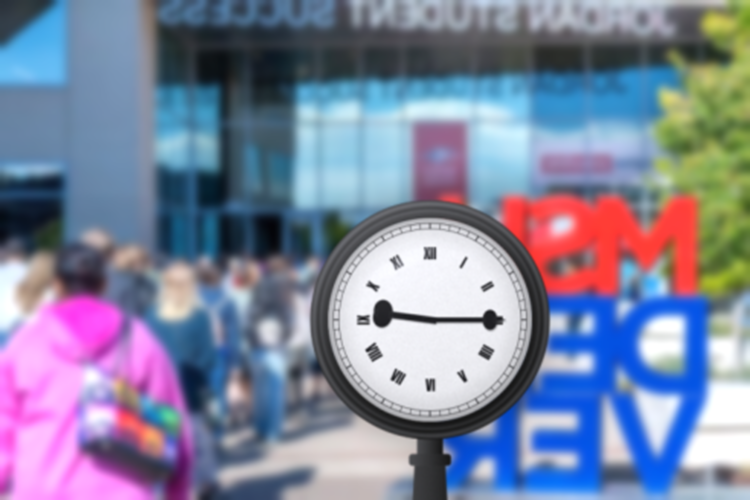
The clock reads 9:15
